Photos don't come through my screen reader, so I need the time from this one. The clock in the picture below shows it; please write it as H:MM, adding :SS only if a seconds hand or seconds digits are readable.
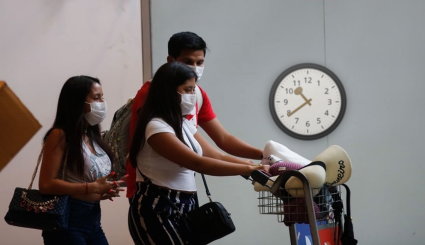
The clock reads 10:39
